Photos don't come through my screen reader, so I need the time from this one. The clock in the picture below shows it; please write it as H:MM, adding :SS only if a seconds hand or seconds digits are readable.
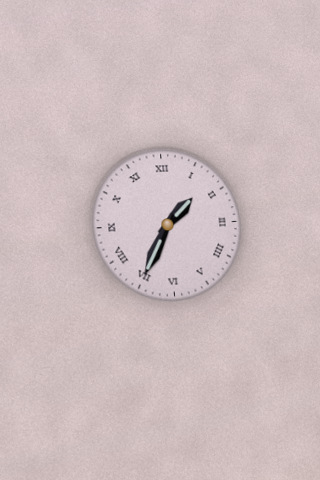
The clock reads 1:35
